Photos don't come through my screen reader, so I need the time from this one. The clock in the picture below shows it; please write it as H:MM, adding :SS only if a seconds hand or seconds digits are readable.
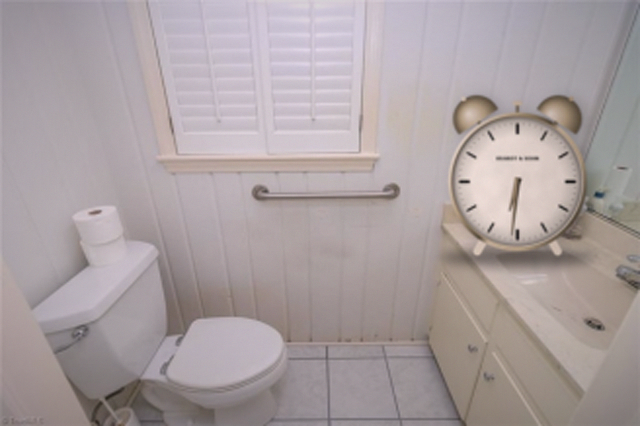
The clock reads 6:31
